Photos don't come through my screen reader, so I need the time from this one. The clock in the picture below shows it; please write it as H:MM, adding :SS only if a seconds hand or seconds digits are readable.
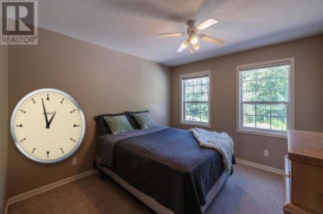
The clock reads 12:58
